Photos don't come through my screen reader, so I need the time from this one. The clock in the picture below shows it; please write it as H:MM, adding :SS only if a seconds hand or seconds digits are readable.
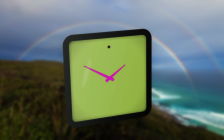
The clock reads 1:50
